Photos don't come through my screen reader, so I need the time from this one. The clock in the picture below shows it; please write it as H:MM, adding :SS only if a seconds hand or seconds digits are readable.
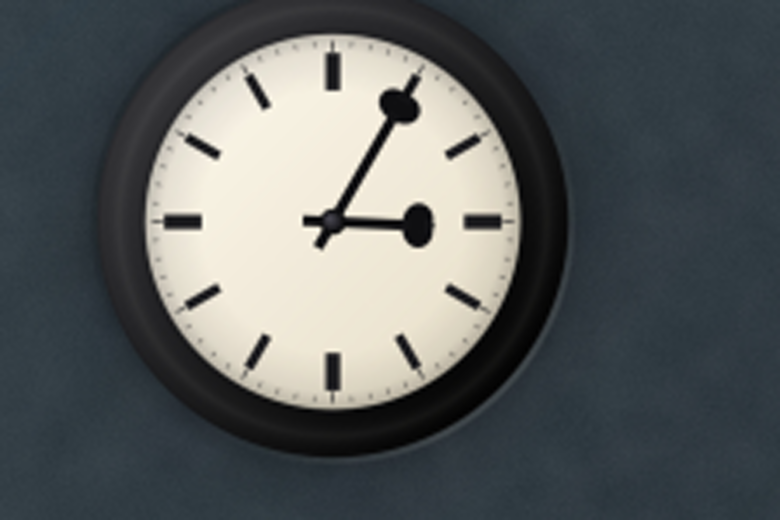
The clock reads 3:05
